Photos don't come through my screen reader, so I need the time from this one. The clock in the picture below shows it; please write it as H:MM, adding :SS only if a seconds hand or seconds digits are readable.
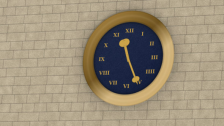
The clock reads 11:26
